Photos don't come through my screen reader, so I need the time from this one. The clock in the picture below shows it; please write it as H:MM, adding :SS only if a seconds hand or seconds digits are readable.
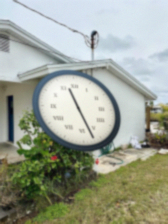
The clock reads 11:27
